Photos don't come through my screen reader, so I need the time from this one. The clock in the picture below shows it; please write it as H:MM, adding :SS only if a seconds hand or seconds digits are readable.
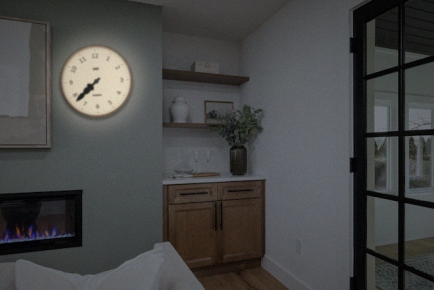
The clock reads 7:38
